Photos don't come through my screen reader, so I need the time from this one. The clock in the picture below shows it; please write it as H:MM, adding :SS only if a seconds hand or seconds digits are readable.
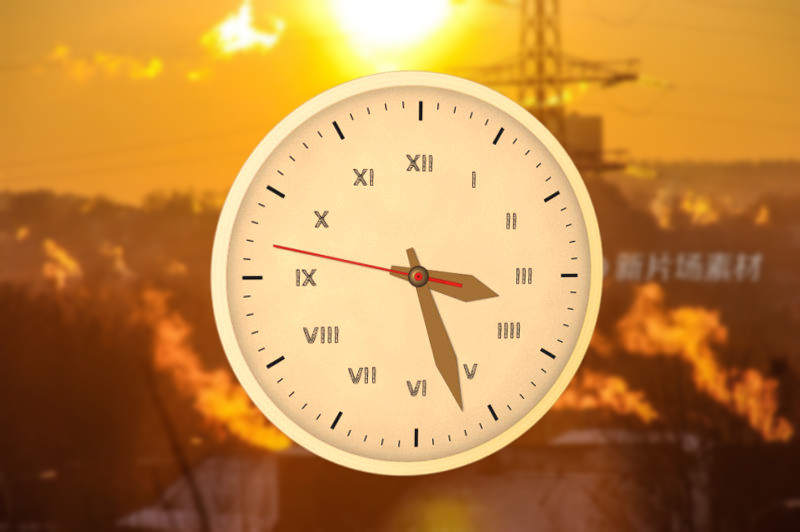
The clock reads 3:26:47
